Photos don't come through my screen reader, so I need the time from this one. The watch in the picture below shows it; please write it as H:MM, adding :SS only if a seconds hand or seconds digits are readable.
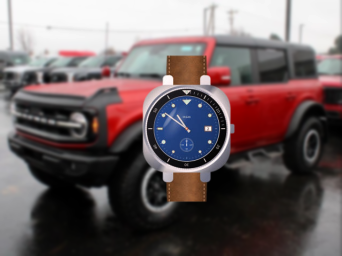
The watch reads 10:51
